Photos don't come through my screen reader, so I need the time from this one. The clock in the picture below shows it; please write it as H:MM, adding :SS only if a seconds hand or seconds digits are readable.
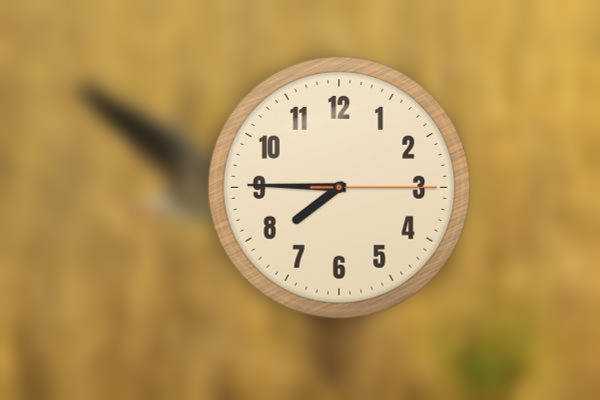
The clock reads 7:45:15
